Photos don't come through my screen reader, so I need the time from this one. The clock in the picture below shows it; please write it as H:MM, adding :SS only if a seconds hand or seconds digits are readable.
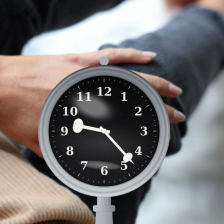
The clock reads 9:23
